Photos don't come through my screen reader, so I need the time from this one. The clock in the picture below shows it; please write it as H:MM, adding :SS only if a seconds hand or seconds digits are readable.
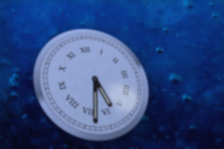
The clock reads 5:33
